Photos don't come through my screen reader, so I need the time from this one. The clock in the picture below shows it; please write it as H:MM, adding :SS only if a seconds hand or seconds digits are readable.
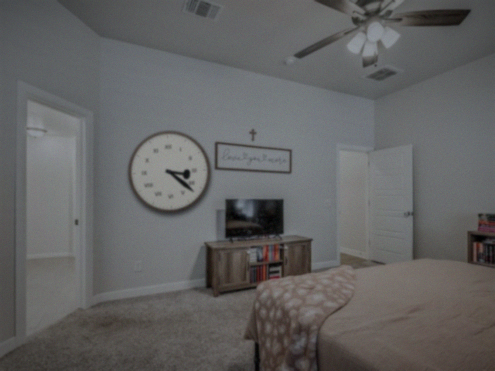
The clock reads 3:22
